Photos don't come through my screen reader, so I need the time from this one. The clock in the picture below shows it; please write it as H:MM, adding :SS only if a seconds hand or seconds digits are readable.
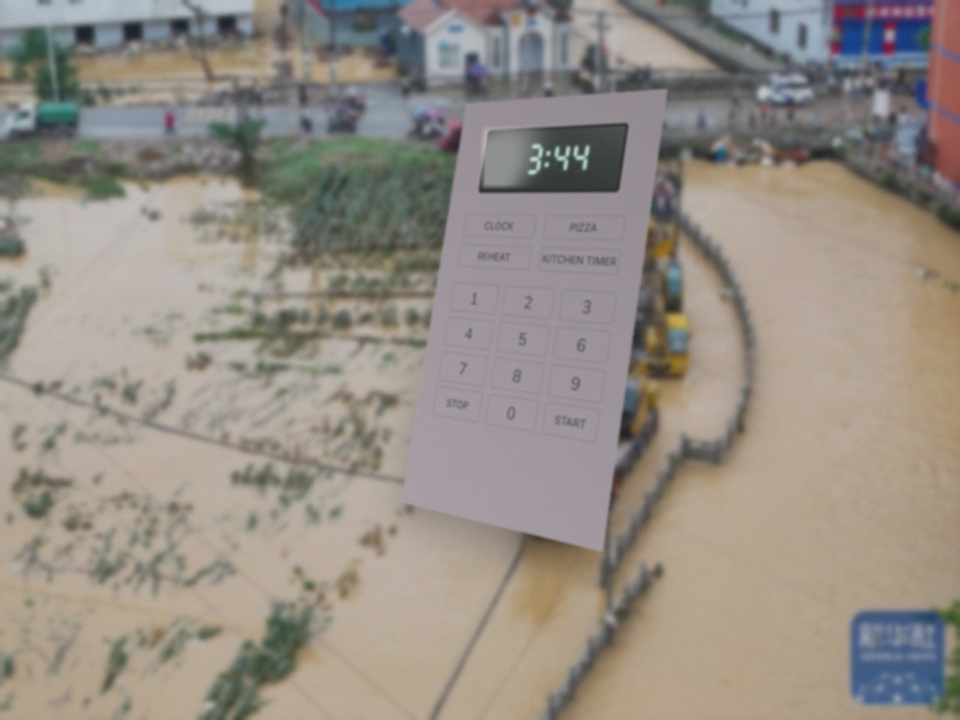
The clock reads 3:44
